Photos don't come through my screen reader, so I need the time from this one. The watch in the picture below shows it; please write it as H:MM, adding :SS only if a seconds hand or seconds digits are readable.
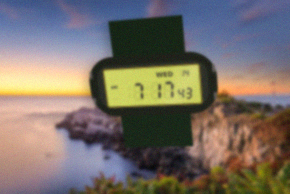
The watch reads 7:17:43
